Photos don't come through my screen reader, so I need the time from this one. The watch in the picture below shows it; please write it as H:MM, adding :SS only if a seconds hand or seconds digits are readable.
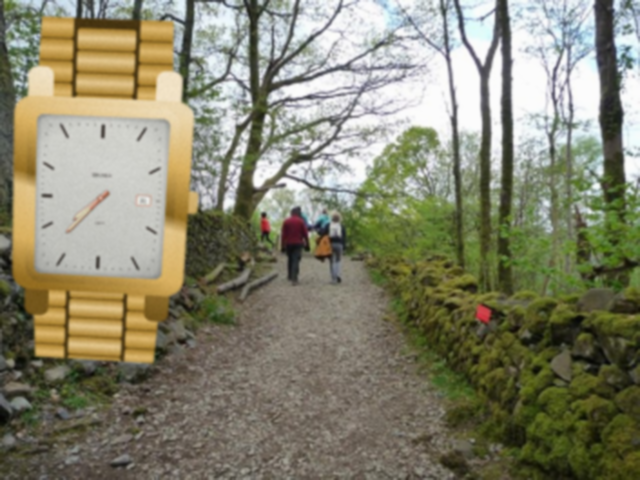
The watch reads 7:37
